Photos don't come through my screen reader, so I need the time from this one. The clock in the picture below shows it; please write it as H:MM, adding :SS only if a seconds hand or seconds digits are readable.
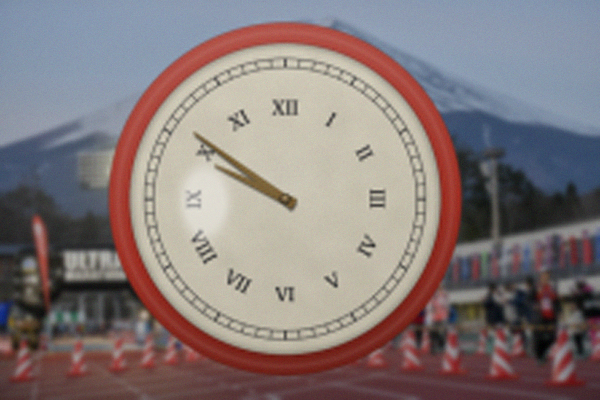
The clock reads 9:51
